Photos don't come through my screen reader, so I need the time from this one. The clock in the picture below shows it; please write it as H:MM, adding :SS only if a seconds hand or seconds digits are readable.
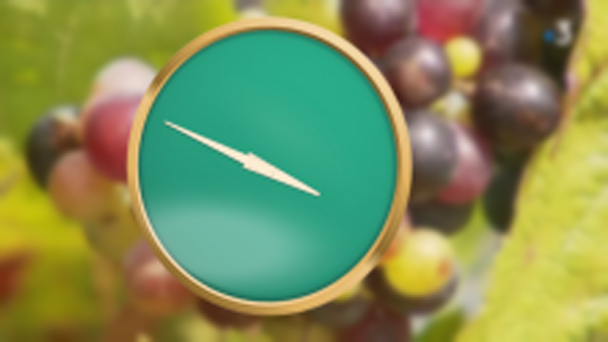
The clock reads 3:49
